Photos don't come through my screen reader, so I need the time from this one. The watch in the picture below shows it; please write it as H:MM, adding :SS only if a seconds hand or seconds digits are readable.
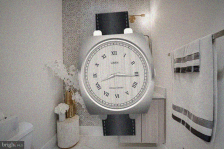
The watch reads 8:16
